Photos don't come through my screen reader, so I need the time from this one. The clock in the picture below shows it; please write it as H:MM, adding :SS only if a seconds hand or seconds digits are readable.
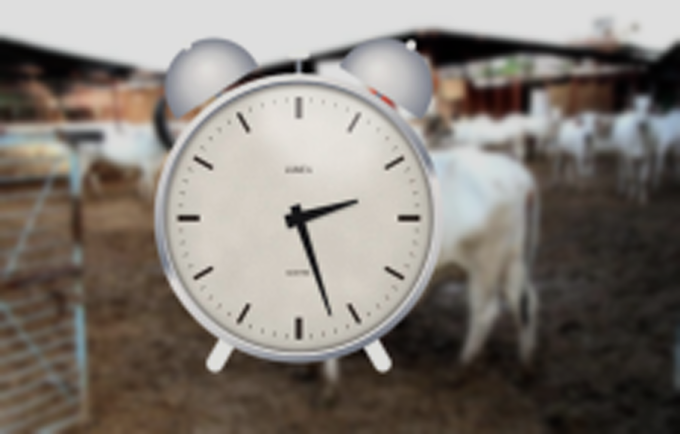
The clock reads 2:27
